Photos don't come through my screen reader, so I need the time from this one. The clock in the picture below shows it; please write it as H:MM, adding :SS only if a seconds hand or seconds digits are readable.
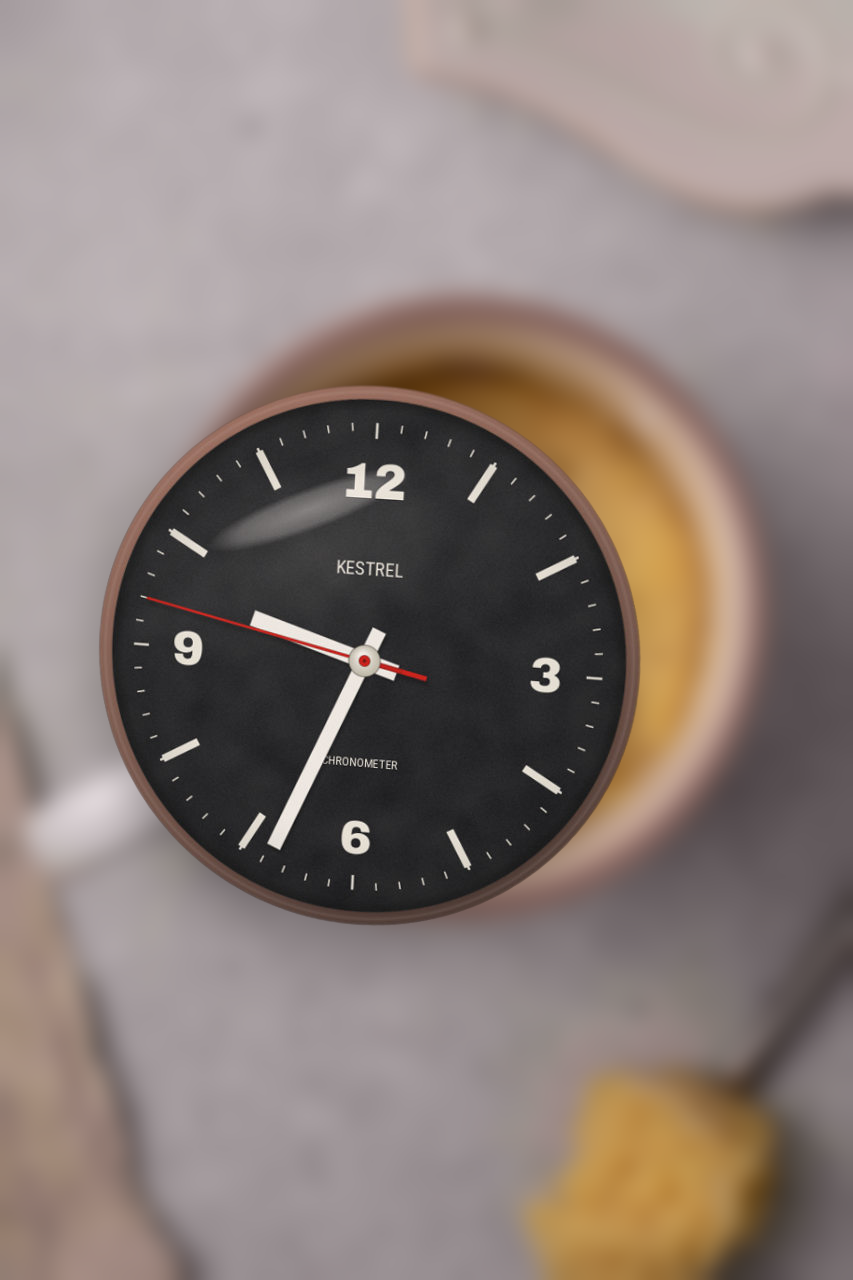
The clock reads 9:33:47
